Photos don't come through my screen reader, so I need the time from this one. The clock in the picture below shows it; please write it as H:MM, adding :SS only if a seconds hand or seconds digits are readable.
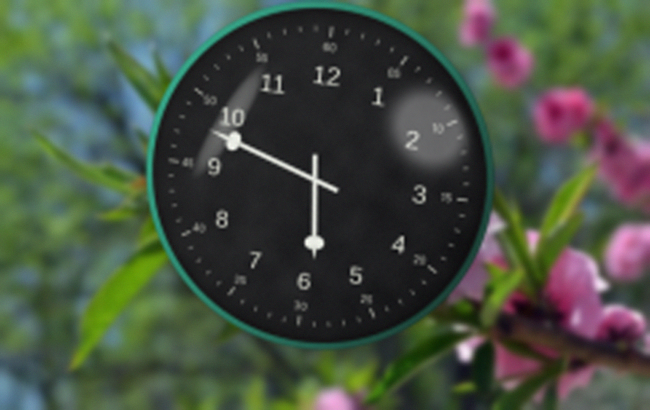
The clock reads 5:48
